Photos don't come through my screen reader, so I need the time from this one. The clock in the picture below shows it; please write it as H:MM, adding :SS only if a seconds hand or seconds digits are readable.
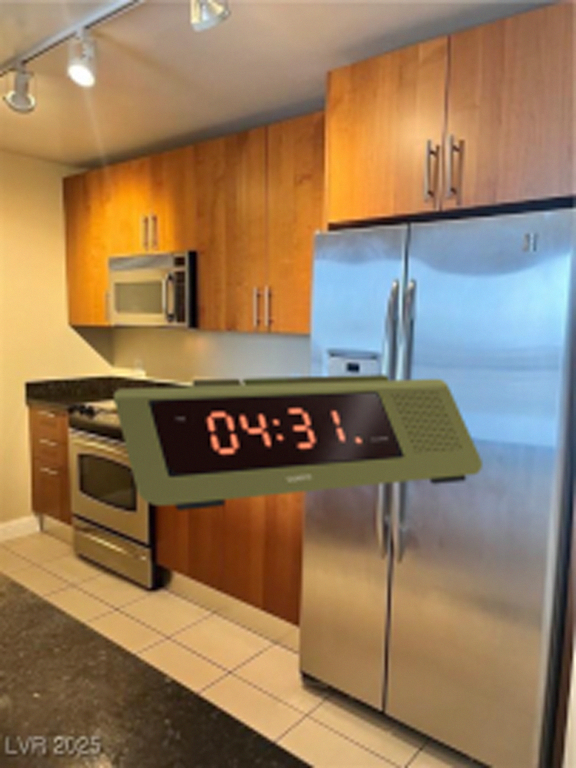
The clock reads 4:31
